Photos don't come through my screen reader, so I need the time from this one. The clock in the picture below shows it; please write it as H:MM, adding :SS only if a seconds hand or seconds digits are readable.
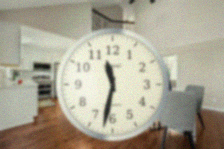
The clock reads 11:32
